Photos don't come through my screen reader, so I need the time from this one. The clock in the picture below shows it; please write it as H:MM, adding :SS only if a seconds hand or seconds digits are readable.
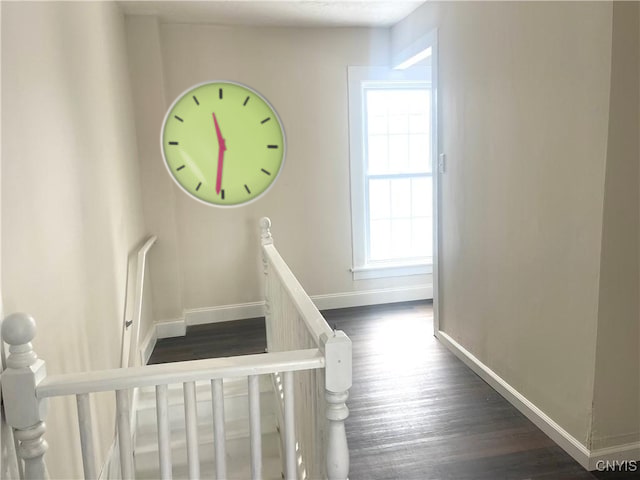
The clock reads 11:31
